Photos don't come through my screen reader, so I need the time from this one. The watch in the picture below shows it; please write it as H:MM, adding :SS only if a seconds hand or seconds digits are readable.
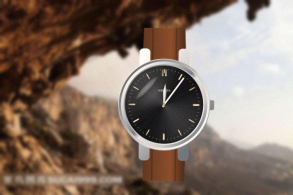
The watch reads 12:06
